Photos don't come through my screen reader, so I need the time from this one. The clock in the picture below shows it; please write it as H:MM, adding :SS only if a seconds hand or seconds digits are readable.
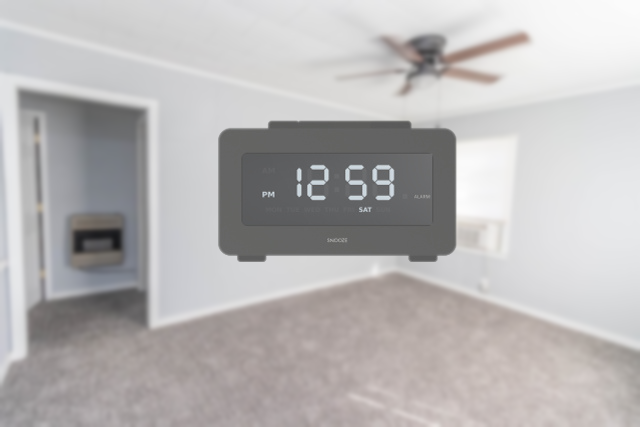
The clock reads 12:59
